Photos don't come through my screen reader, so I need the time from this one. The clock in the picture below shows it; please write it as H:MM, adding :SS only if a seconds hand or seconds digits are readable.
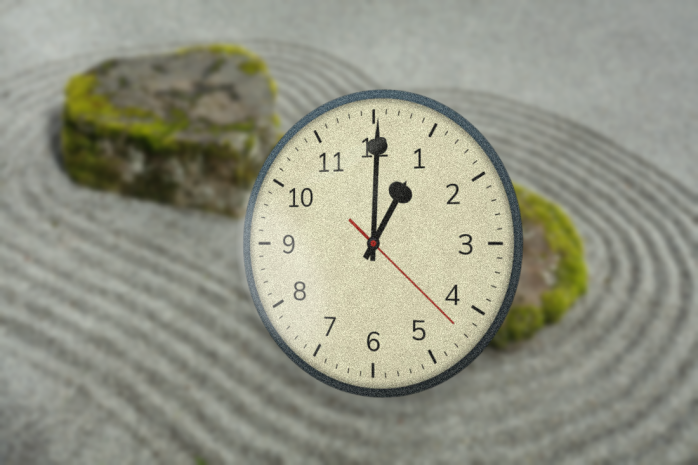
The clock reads 1:00:22
